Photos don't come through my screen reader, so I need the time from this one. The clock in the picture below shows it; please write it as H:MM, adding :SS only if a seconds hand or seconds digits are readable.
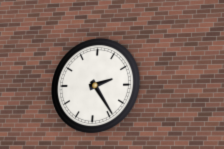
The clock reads 2:24
